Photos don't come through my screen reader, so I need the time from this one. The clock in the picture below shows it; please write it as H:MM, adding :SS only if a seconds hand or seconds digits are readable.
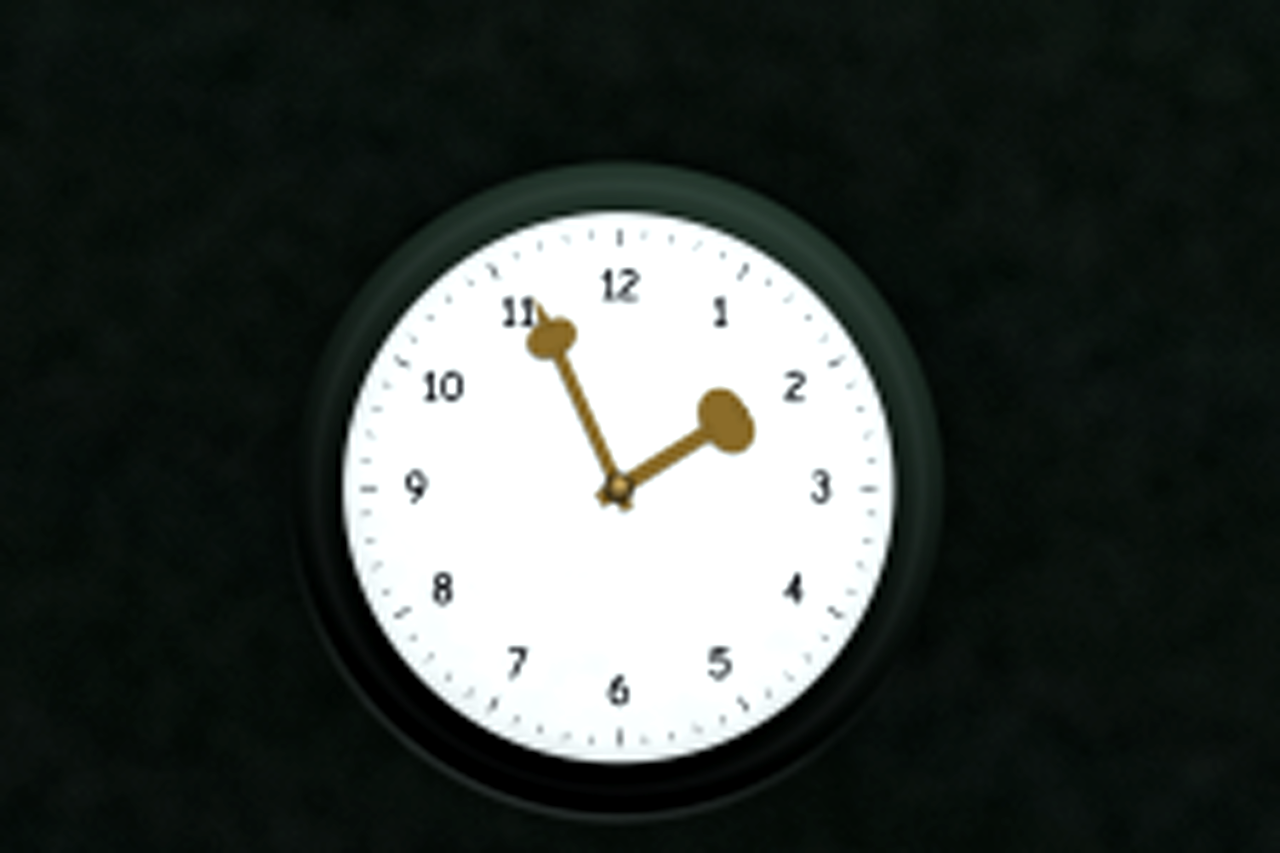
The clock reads 1:56
